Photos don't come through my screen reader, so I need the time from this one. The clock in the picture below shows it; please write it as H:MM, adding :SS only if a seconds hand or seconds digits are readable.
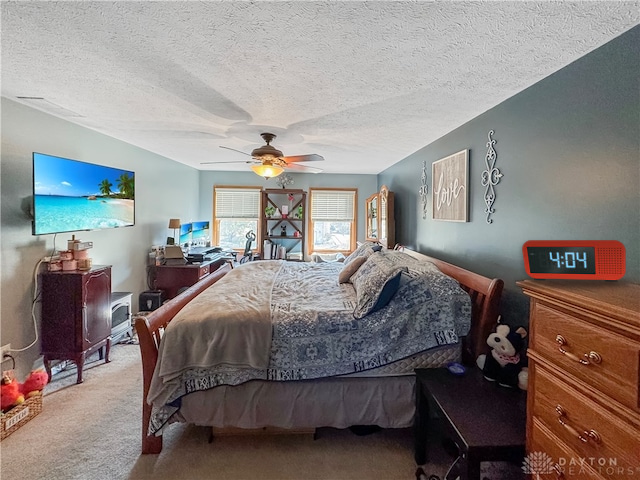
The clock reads 4:04
